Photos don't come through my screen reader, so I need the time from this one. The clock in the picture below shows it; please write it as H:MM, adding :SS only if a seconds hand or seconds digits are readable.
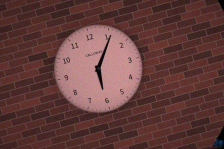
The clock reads 6:06
